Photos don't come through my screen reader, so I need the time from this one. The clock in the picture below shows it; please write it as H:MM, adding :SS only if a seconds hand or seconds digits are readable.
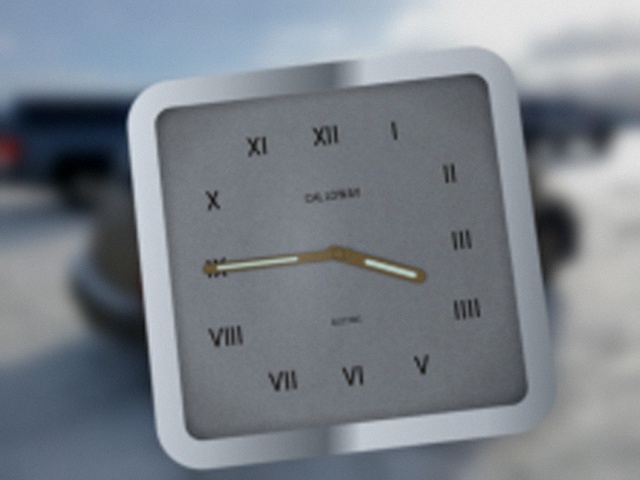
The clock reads 3:45
